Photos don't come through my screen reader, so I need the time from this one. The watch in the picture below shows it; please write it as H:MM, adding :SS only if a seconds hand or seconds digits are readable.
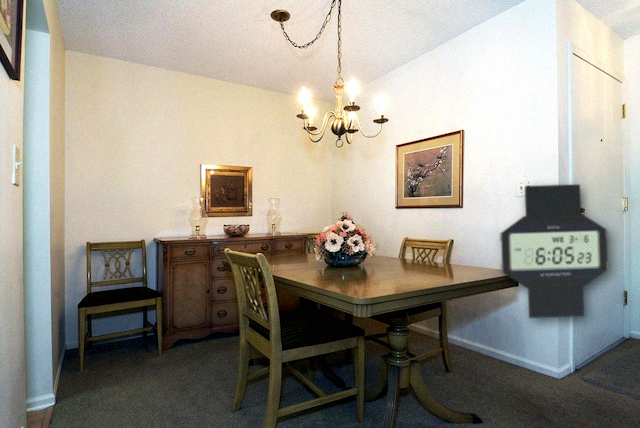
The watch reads 6:05:23
